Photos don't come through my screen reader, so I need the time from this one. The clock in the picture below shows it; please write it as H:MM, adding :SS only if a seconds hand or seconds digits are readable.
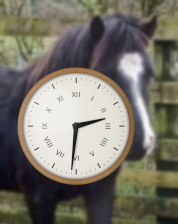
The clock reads 2:31
